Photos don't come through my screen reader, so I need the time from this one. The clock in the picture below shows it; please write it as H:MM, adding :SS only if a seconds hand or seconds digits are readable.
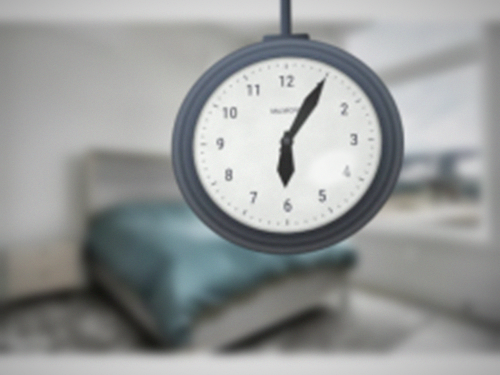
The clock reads 6:05
